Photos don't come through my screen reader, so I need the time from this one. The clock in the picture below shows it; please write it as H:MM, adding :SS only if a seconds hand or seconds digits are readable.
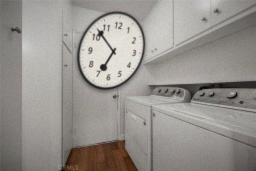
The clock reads 6:52
